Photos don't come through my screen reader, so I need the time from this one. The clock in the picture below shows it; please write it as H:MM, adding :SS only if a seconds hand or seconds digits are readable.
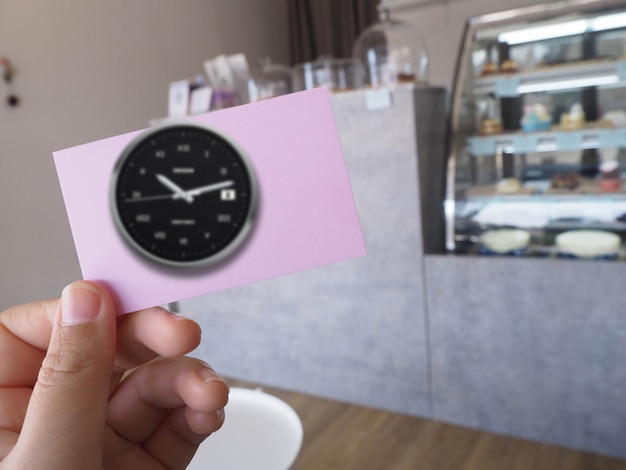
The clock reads 10:12:44
